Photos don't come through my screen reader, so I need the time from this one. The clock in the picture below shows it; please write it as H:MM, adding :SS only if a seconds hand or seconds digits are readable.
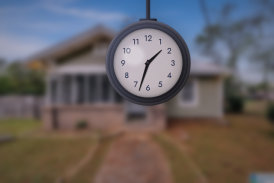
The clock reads 1:33
